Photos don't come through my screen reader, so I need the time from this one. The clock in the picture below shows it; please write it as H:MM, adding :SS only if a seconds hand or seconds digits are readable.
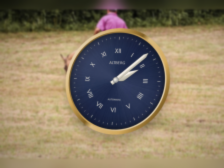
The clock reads 2:08
